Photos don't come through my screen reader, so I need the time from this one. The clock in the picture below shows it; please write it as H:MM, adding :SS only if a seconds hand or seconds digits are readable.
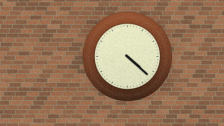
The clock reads 4:22
